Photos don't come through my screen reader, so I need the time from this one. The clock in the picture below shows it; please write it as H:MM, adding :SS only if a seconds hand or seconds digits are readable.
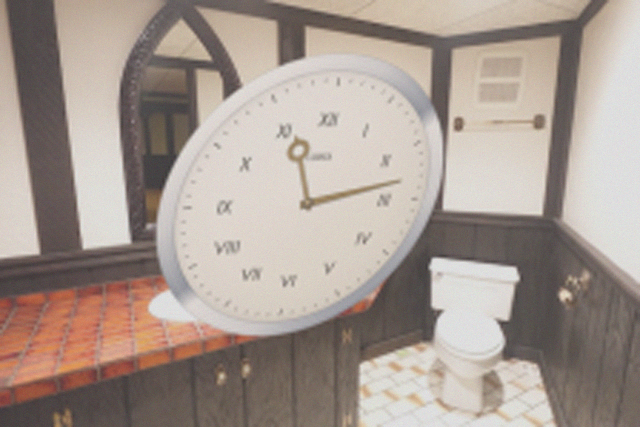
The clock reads 11:13
